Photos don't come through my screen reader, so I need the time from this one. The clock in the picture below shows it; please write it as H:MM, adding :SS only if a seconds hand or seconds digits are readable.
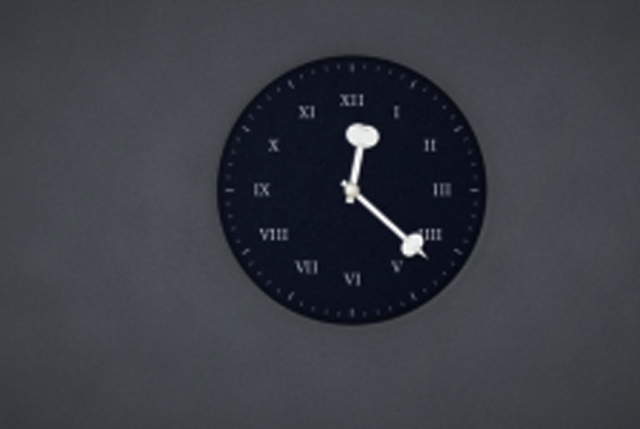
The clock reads 12:22
